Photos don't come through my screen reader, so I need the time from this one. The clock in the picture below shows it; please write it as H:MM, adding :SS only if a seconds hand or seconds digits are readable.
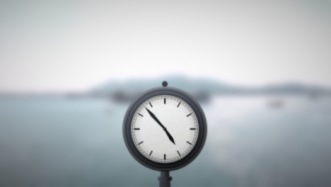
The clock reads 4:53
